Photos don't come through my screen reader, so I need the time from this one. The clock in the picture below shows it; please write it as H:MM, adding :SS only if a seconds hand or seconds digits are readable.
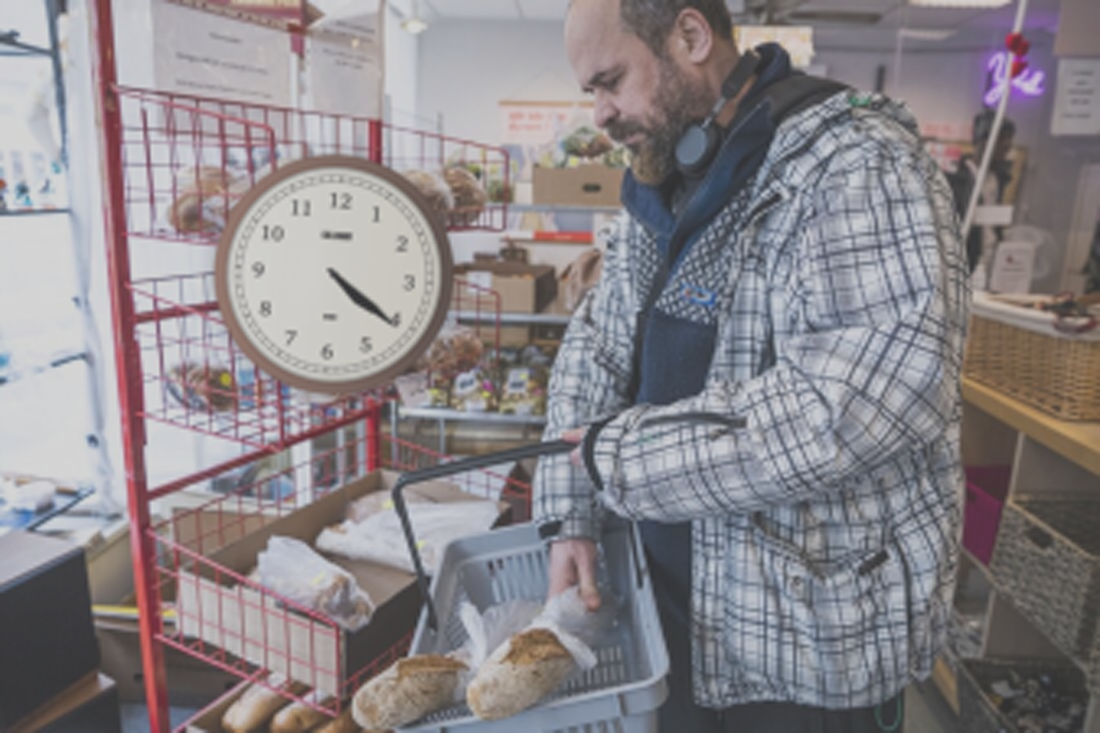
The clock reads 4:21
